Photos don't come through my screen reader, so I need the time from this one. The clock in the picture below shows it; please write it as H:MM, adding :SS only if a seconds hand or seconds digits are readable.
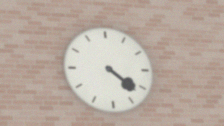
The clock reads 4:22
